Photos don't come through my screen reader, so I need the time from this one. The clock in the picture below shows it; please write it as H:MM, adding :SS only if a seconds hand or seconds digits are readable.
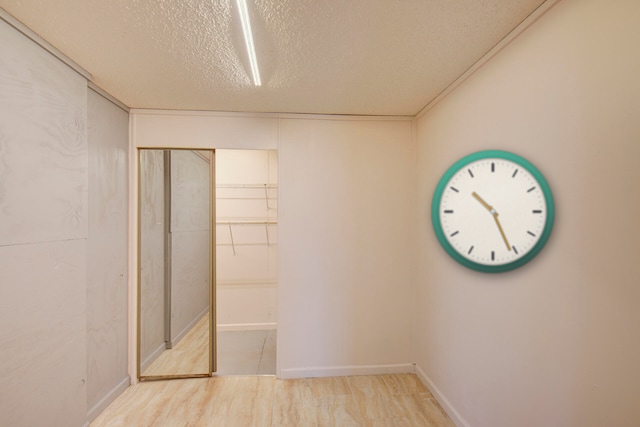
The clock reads 10:26
